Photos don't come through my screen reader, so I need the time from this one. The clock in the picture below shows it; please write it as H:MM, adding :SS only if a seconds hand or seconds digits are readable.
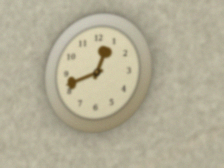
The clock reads 12:42
